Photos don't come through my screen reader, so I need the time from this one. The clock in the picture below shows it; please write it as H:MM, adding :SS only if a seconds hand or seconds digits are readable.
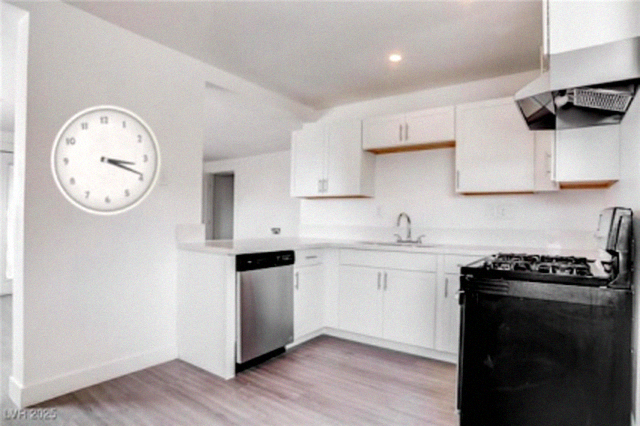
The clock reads 3:19
